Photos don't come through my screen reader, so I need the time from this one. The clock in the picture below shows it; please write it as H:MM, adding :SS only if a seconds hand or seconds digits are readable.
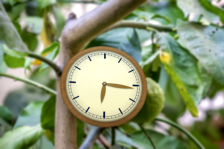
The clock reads 6:16
